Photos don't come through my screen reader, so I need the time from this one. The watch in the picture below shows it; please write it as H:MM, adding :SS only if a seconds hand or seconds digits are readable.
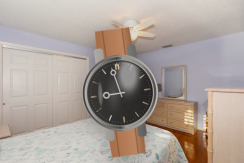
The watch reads 8:58
